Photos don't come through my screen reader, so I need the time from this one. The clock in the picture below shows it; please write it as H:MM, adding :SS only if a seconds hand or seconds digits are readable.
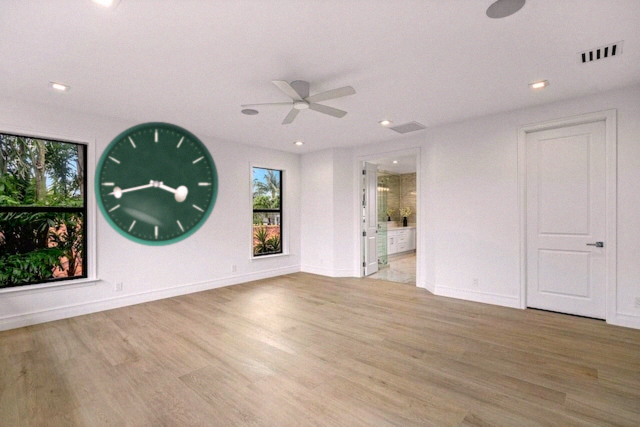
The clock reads 3:43
